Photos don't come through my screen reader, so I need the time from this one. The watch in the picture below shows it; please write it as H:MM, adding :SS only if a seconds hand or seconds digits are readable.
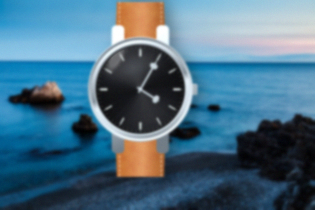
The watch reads 4:05
